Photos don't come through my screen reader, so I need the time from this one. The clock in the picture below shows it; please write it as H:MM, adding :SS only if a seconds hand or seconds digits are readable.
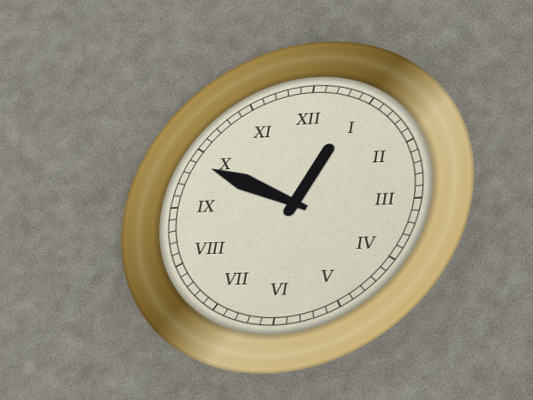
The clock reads 12:49
